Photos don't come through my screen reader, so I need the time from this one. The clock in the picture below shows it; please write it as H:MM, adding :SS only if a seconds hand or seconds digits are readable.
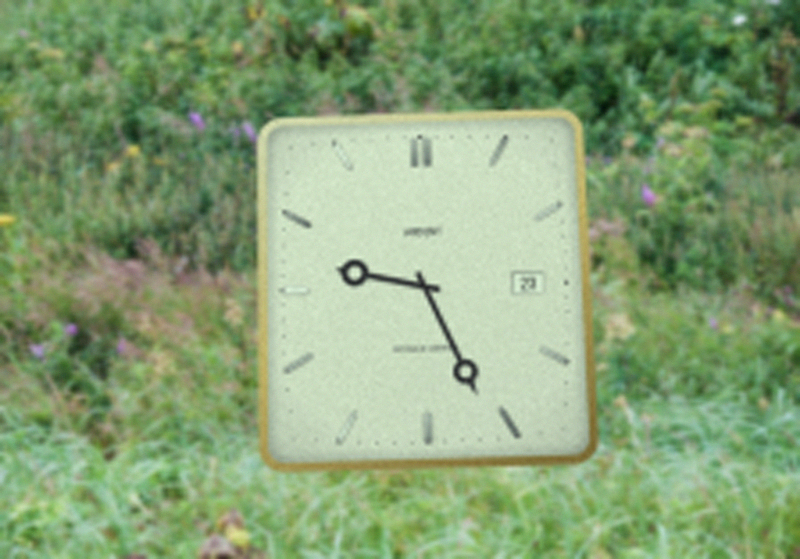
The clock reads 9:26
